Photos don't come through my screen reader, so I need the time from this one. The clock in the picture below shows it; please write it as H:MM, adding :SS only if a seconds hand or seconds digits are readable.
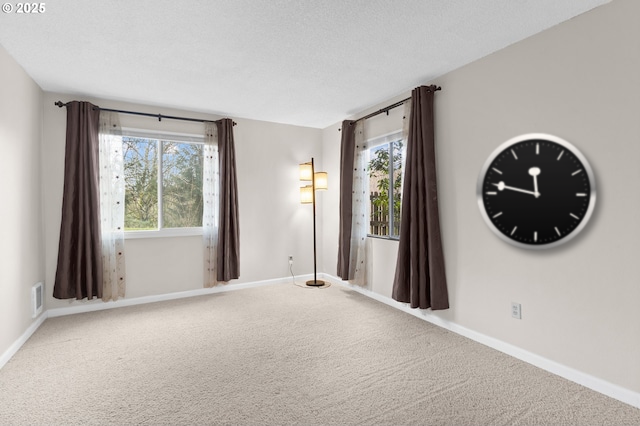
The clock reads 11:47
